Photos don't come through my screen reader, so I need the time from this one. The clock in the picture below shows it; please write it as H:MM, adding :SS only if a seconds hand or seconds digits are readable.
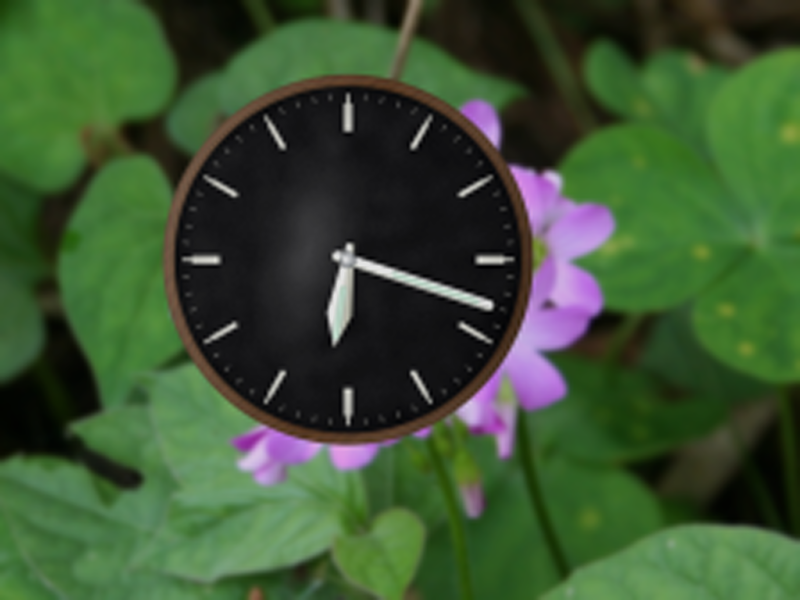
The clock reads 6:18
